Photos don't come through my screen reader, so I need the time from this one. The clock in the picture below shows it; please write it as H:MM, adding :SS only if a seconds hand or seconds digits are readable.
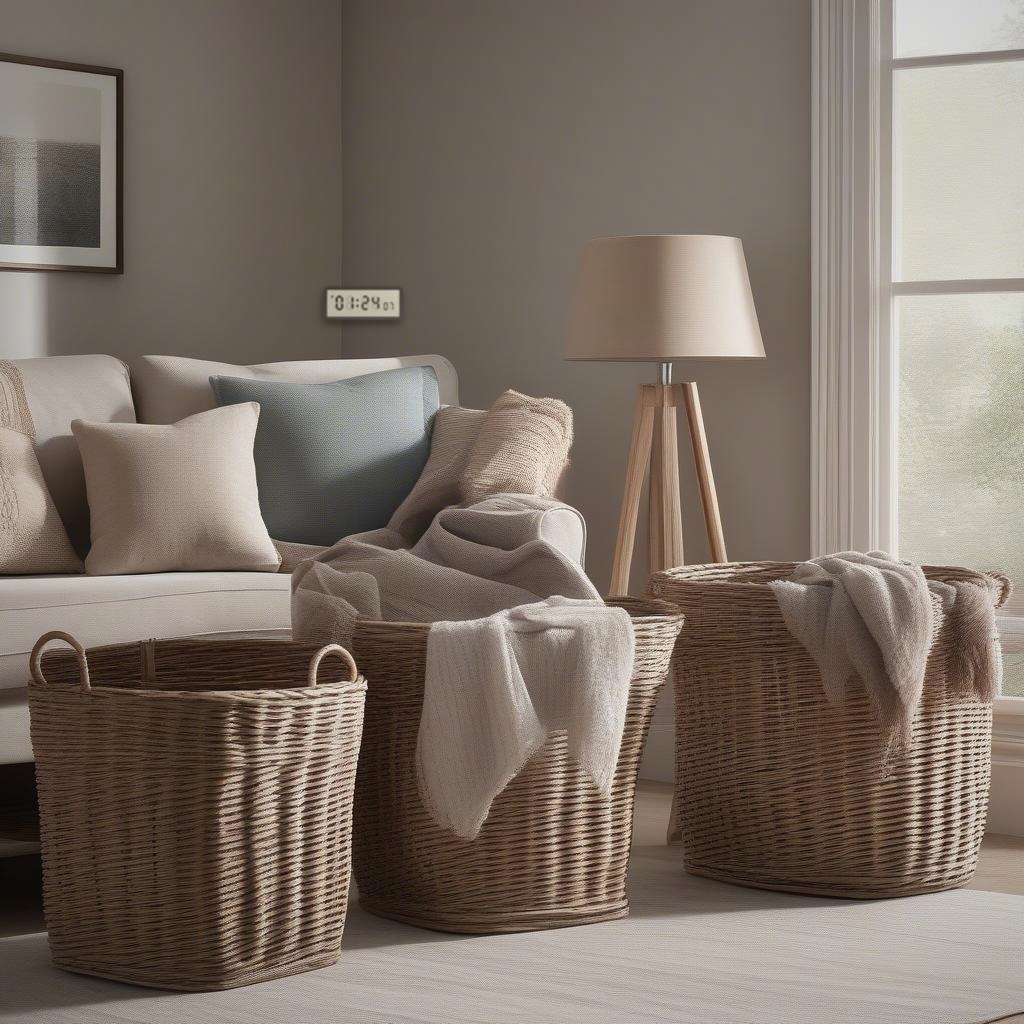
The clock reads 1:24
